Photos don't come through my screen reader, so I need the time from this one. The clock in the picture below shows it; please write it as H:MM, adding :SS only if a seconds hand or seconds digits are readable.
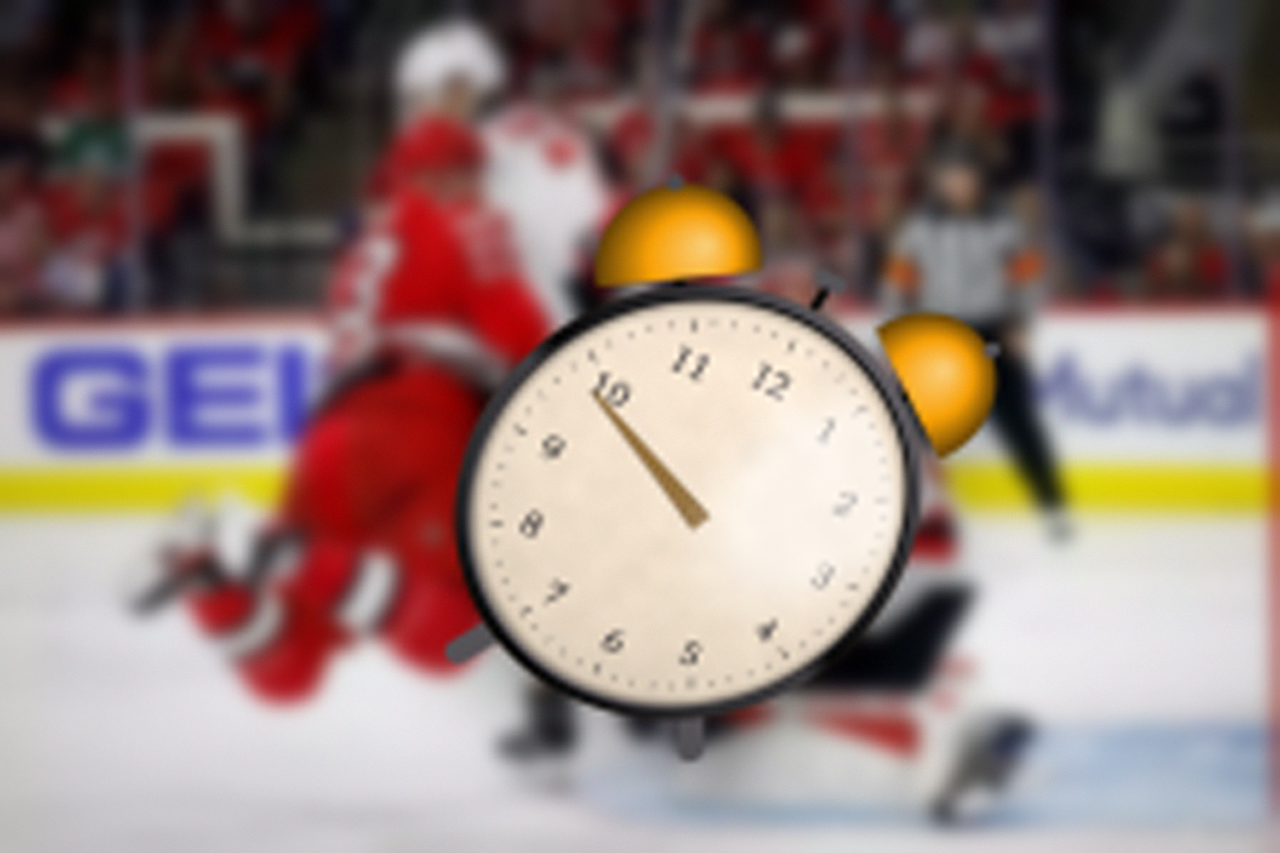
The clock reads 9:49
